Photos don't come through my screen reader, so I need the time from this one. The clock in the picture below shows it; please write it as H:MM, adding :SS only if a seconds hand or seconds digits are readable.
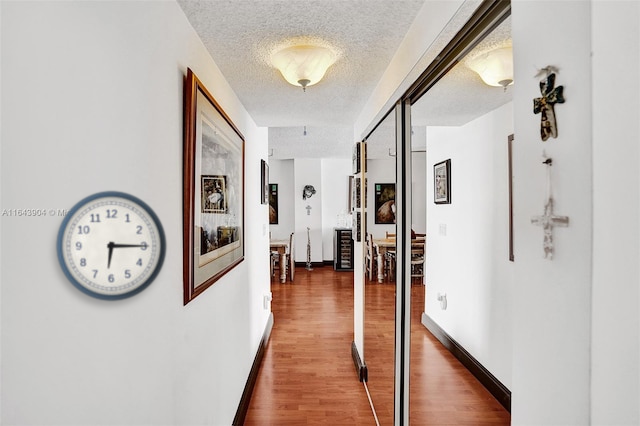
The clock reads 6:15
